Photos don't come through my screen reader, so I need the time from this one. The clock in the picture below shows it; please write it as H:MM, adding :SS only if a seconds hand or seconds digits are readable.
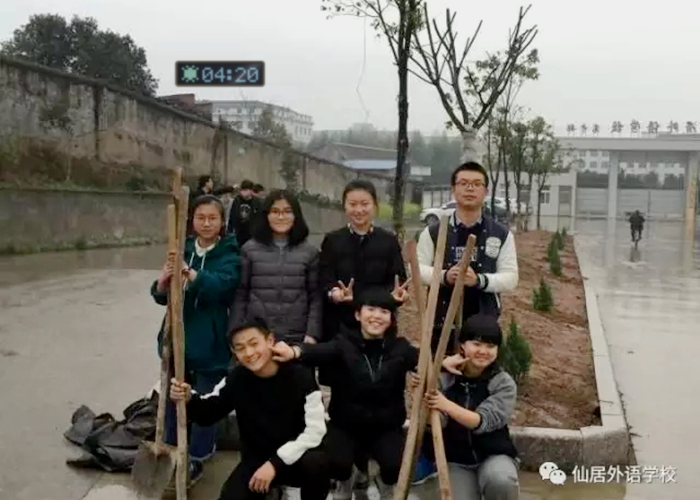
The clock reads 4:20
